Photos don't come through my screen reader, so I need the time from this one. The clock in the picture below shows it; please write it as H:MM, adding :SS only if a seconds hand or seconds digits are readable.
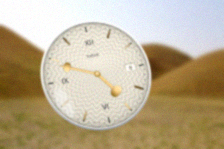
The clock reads 4:49
